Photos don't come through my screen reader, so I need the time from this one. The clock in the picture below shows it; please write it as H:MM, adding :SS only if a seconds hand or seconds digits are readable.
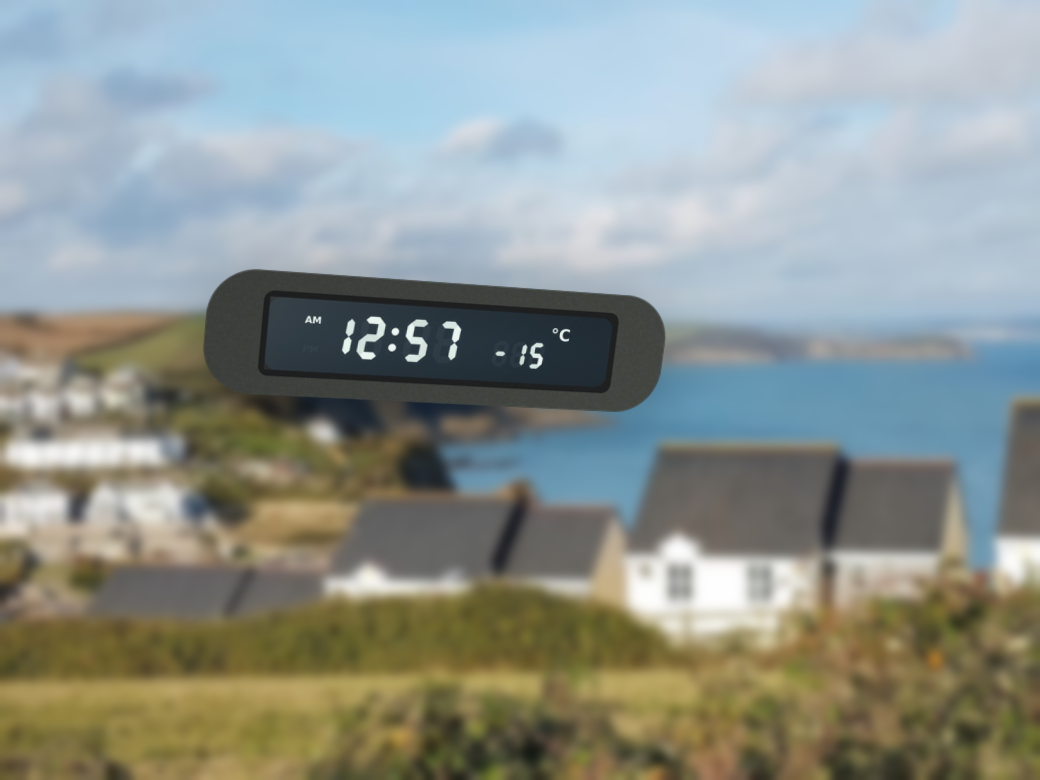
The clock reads 12:57
